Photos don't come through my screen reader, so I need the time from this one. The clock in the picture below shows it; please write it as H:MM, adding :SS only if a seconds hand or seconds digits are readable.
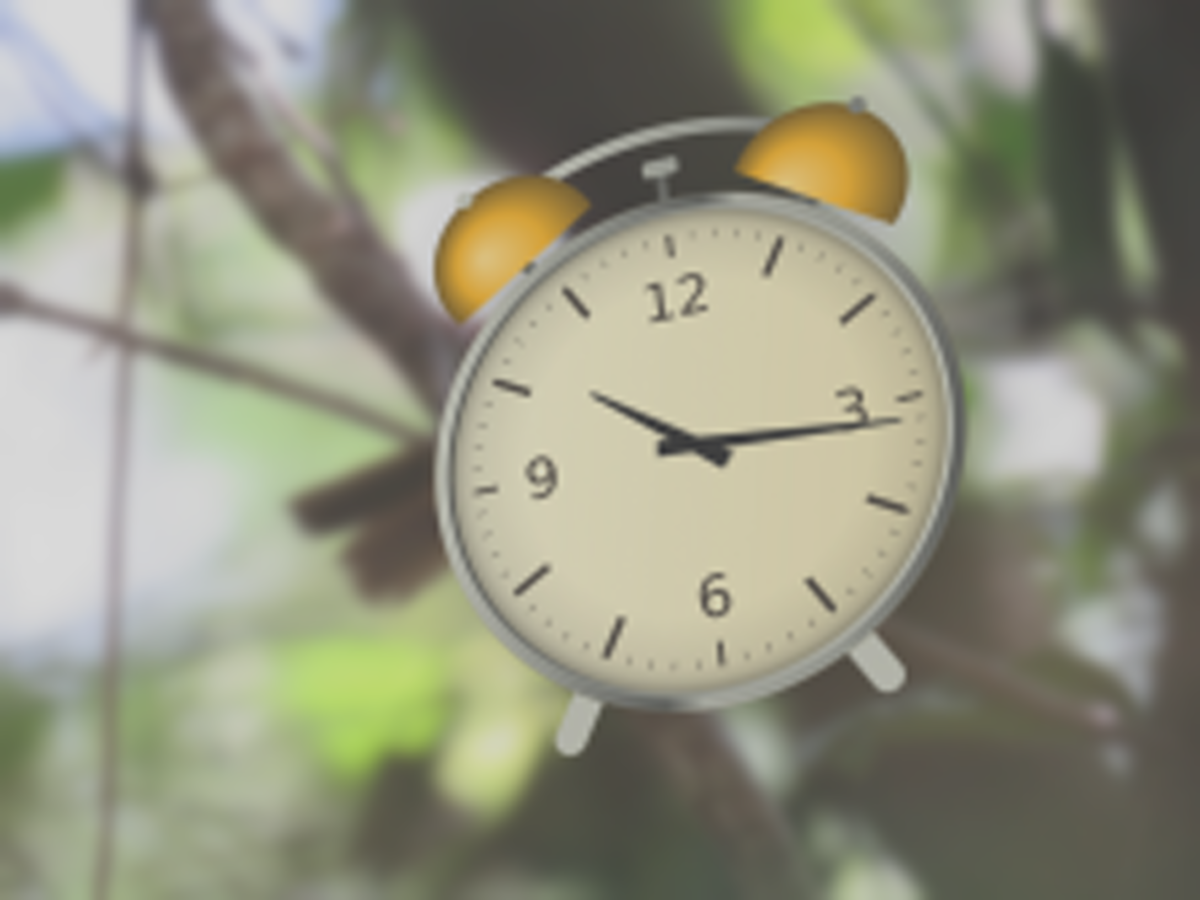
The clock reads 10:16
